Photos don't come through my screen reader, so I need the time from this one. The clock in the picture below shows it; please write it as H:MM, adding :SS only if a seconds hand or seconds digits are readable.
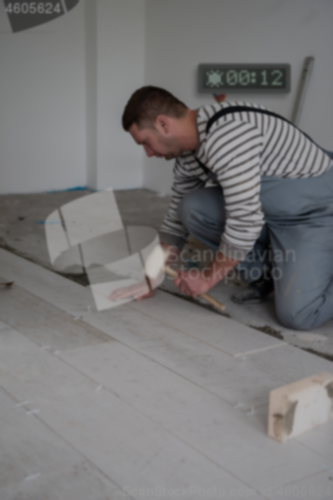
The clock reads 0:12
